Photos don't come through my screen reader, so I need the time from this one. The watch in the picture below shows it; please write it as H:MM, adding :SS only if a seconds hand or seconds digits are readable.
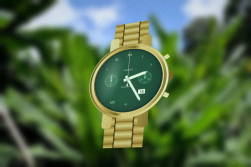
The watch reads 2:25
